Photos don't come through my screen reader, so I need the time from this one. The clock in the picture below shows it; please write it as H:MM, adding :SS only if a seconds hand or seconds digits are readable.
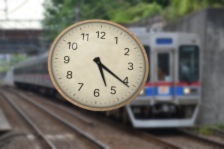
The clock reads 5:21
